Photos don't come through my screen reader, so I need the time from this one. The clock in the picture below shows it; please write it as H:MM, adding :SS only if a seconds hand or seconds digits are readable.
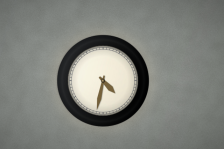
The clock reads 4:32
